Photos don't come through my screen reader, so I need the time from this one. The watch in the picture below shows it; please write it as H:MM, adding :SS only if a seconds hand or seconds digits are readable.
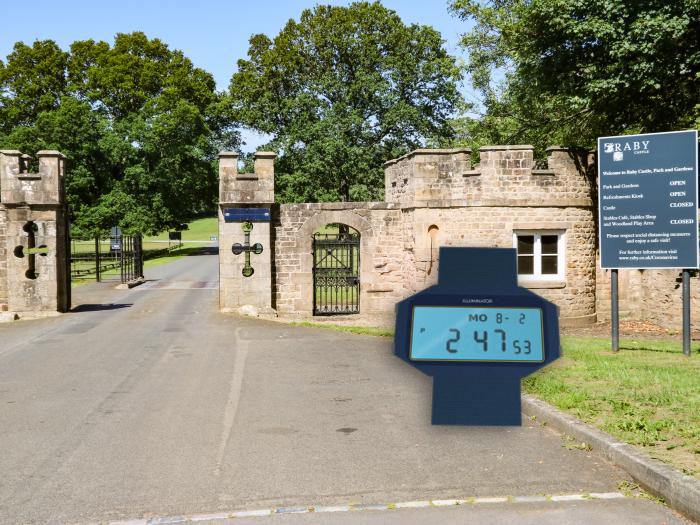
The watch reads 2:47:53
